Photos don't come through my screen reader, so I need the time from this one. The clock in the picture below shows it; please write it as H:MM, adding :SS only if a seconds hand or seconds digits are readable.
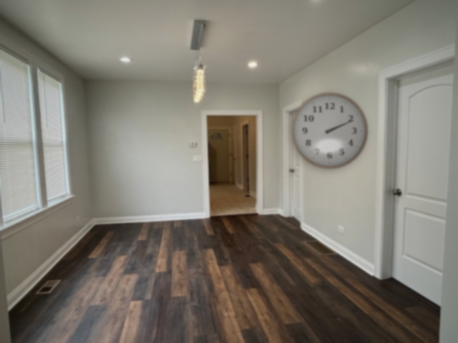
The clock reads 2:11
